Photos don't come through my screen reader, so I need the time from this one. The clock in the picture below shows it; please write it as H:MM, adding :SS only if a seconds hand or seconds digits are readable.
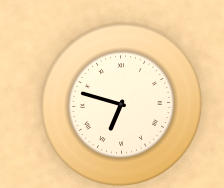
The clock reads 6:48
